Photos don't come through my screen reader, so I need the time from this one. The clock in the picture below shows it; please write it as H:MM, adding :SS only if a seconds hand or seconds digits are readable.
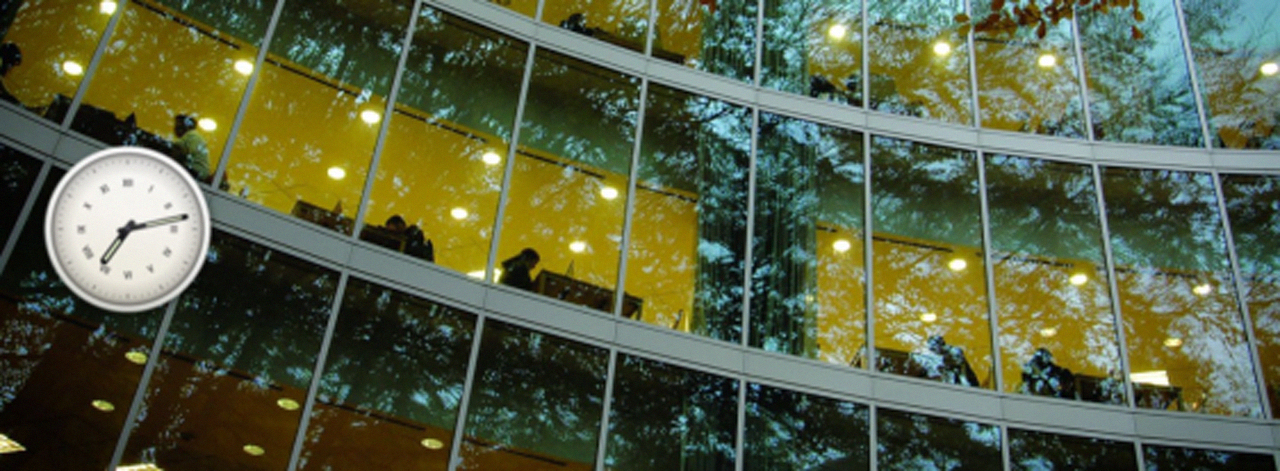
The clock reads 7:13
